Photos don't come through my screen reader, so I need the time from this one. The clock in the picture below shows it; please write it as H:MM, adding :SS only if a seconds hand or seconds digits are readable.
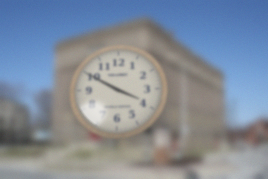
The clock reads 3:50
